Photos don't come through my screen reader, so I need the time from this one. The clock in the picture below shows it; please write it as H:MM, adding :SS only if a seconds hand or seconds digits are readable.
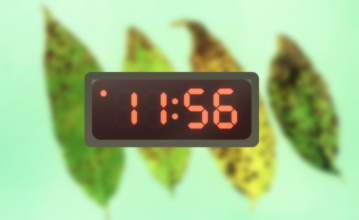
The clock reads 11:56
